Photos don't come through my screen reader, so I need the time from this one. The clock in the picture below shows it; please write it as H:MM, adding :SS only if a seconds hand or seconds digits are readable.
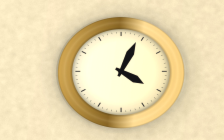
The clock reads 4:04
